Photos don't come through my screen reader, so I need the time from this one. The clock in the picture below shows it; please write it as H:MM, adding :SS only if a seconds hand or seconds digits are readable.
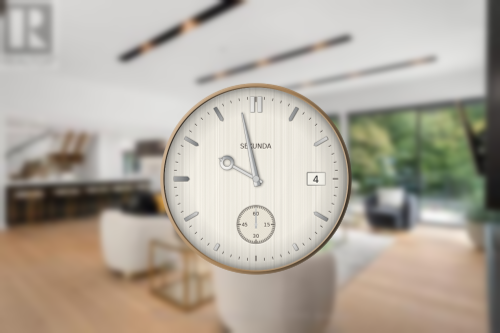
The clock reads 9:58
